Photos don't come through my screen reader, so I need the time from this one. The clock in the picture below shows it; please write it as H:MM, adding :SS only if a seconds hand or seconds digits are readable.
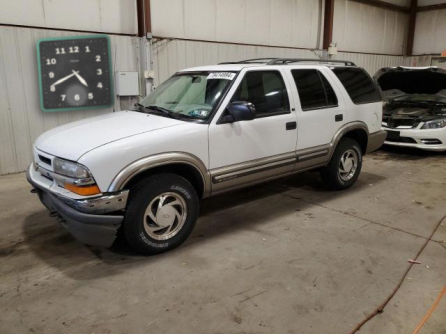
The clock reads 4:41
